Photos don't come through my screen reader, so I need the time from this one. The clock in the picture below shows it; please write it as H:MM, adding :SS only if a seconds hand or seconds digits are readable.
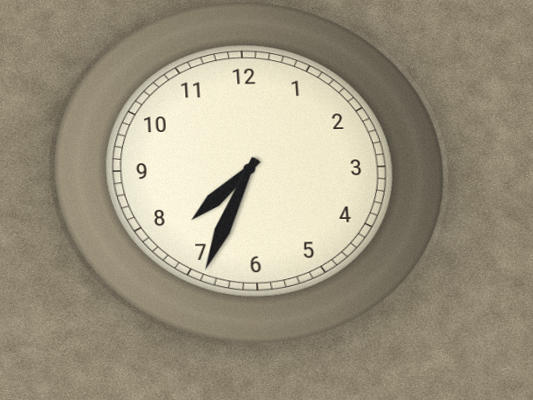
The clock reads 7:34
